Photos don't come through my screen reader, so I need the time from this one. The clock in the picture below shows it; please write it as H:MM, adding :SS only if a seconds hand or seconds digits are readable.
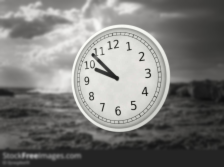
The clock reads 9:53
